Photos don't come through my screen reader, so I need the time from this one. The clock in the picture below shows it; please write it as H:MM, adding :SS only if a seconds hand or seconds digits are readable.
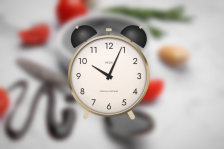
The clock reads 10:04
